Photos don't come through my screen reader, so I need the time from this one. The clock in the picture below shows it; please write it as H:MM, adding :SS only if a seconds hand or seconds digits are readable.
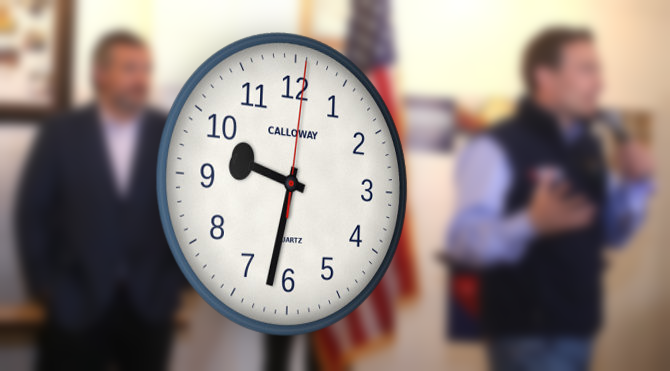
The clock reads 9:32:01
